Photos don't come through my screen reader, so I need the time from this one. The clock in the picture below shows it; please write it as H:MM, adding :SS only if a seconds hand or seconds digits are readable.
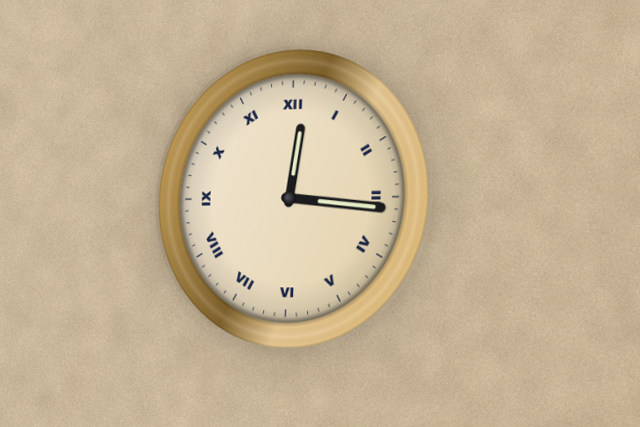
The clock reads 12:16
